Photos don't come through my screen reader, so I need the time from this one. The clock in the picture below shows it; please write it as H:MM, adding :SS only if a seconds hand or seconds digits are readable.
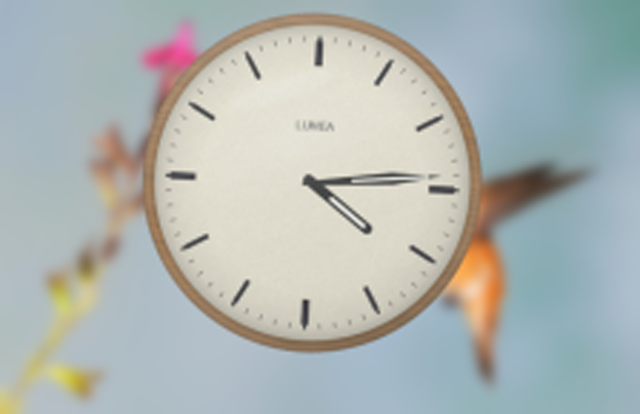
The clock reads 4:14
